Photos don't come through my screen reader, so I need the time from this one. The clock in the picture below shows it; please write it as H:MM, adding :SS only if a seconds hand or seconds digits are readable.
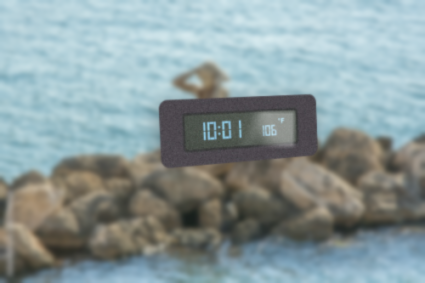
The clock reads 10:01
